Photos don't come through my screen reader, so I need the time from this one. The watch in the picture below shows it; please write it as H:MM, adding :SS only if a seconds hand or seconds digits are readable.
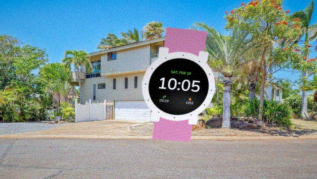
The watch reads 10:05
